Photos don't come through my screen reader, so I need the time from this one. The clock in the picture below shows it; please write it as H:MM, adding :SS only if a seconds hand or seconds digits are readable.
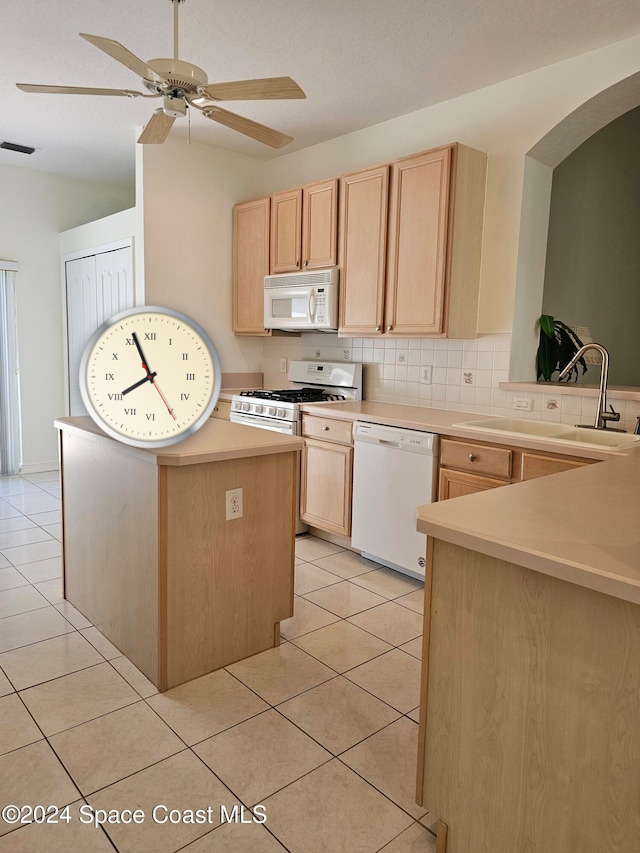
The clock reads 7:56:25
